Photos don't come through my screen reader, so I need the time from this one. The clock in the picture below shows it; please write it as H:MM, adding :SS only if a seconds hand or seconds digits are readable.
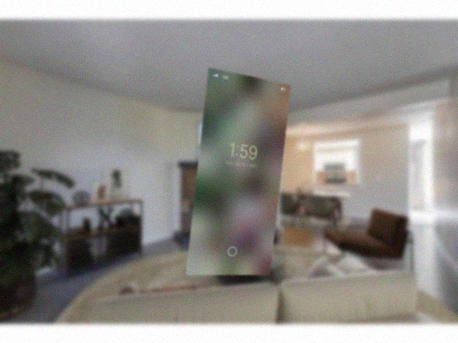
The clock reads 1:59
